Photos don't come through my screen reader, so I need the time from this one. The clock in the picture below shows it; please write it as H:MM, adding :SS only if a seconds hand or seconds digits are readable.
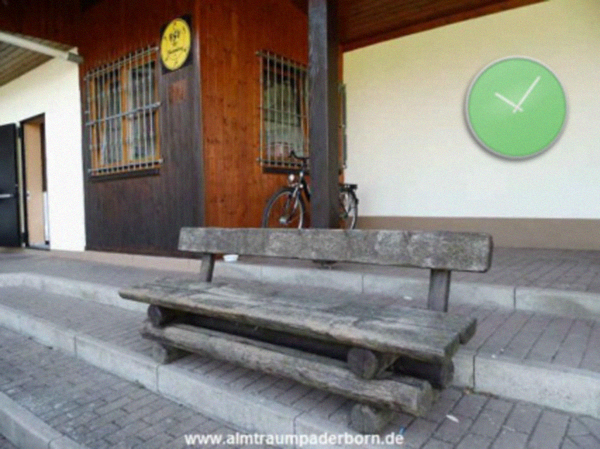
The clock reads 10:06
